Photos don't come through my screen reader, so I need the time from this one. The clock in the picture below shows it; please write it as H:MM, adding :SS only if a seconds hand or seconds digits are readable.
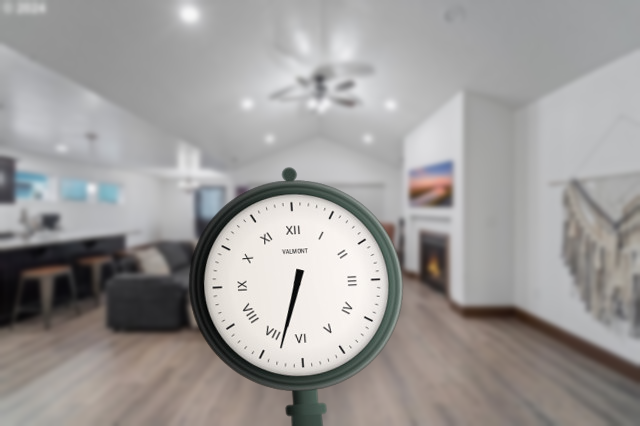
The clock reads 6:33
